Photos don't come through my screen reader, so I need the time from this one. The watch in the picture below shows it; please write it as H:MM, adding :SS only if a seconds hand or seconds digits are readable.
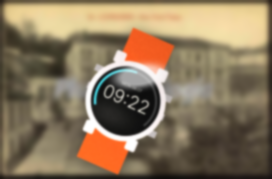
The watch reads 9:22
